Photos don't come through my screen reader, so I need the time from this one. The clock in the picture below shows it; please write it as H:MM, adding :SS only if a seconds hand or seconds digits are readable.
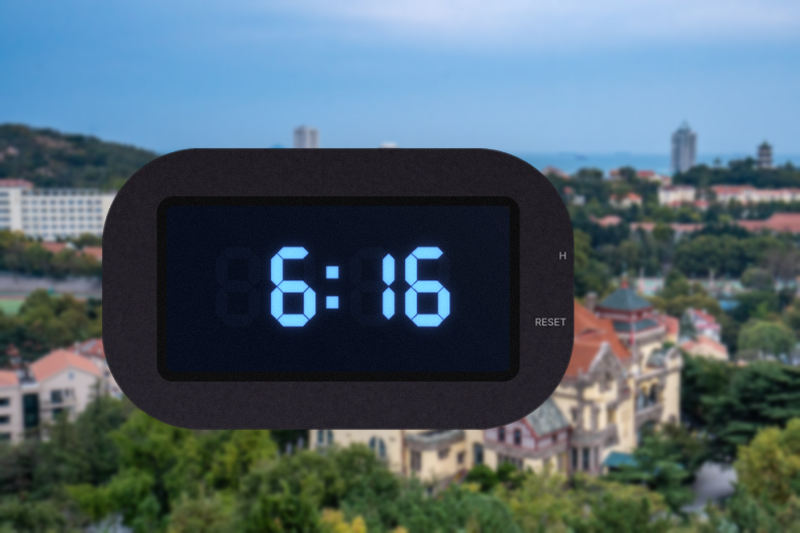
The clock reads 6:16
